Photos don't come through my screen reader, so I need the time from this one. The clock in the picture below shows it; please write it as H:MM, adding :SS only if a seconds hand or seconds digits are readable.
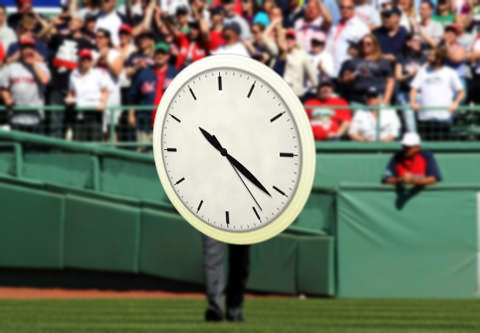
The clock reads 10:21:24
